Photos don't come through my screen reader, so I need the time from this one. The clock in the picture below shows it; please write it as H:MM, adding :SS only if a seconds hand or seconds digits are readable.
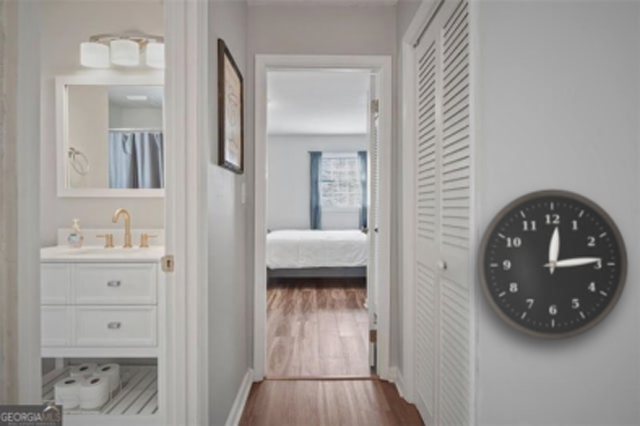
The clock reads 12:14
